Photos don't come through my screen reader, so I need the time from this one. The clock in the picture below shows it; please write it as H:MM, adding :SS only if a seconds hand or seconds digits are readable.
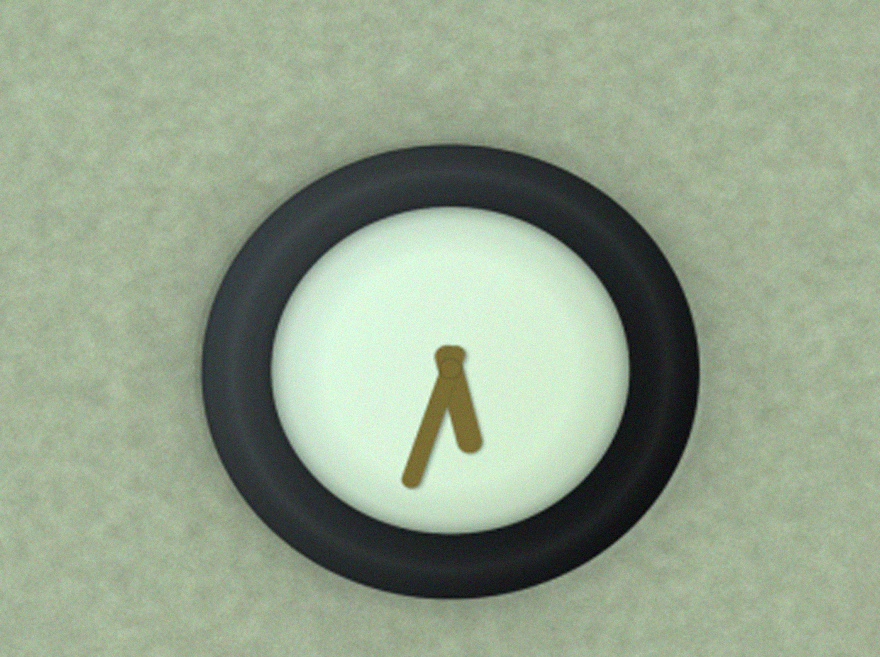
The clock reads 5:33
